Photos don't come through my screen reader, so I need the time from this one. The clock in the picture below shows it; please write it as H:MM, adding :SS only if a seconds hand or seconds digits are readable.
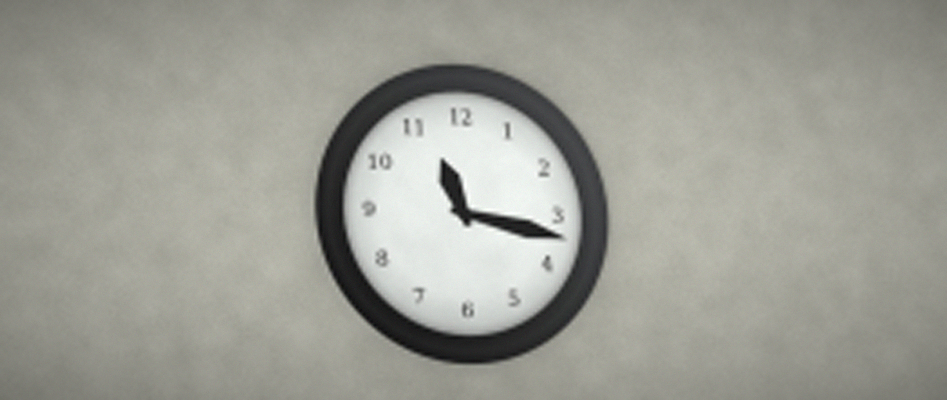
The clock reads 11:17
